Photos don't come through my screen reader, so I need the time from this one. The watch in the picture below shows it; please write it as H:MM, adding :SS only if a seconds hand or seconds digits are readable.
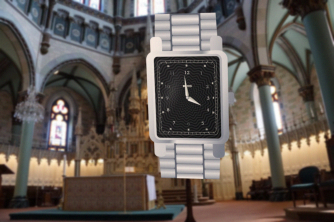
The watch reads 3:59
